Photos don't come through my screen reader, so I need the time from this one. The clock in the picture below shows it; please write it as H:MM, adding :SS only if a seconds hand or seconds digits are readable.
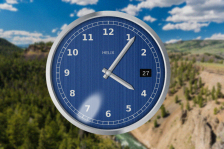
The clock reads 4:06
